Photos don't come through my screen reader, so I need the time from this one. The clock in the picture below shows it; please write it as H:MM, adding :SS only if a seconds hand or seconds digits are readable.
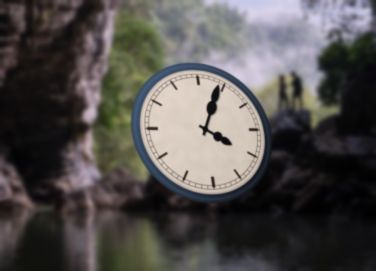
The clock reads 4:04
